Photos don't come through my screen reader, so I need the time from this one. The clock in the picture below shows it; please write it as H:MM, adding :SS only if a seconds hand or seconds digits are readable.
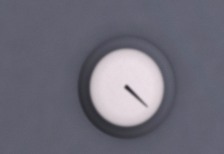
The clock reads 4:22
